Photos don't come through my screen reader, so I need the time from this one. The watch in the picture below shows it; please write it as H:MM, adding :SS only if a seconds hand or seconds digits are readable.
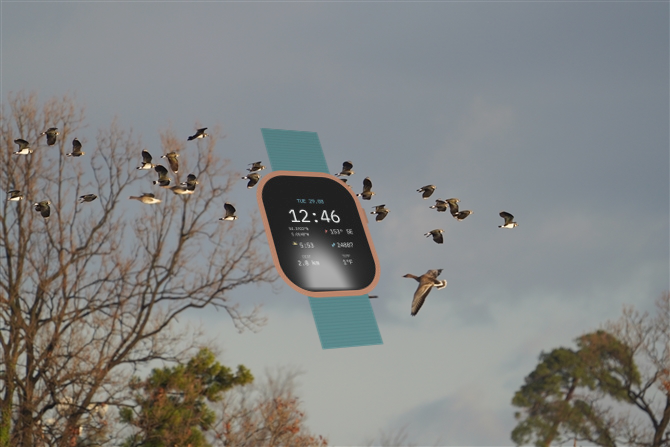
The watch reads 12:46
